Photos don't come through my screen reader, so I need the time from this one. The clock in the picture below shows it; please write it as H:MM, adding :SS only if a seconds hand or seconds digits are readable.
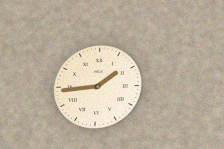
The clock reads 1:44
